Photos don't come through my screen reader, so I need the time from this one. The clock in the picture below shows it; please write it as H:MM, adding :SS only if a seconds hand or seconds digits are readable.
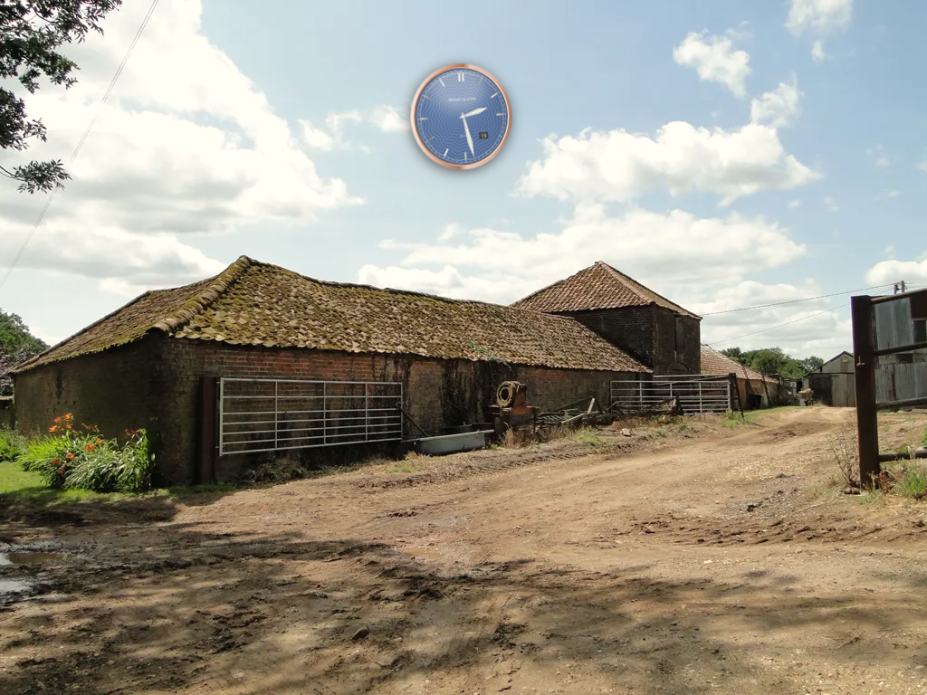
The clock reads 2:28
